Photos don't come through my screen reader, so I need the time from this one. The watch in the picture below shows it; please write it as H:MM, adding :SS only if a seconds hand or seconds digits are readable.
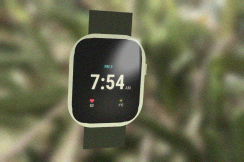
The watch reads 7:54
